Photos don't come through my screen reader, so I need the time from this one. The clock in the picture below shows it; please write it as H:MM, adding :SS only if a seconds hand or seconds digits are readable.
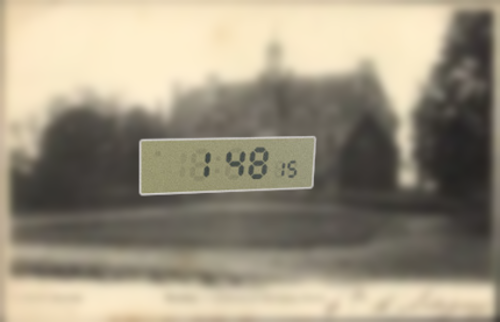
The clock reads 1:48:15
